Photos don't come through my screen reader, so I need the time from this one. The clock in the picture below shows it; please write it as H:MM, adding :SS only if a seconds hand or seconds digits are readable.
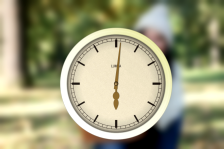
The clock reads 6:01
